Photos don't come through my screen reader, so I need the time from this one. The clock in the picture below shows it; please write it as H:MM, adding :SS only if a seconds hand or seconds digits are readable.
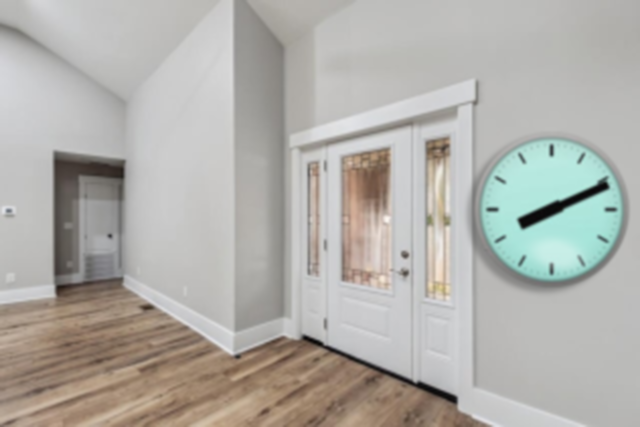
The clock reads 8:11
